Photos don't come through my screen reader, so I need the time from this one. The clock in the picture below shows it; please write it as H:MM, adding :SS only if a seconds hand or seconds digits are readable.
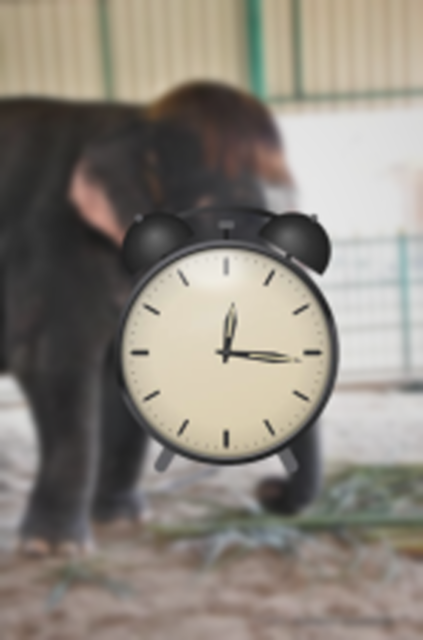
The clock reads 12:16
